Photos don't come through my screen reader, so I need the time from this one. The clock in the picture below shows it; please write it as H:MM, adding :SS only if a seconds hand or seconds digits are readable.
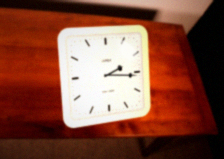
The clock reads 2:16
